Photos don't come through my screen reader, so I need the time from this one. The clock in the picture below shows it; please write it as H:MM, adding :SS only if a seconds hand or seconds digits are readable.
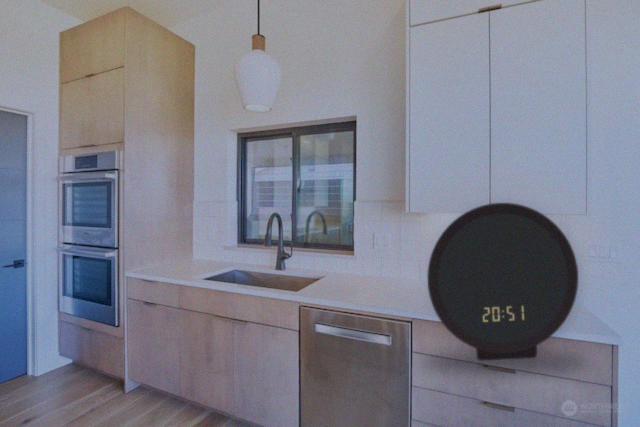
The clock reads 20:51
